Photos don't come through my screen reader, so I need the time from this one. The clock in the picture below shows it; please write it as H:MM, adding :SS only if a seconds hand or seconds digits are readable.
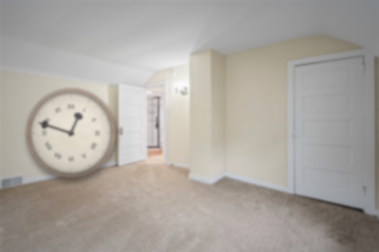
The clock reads 12:48
